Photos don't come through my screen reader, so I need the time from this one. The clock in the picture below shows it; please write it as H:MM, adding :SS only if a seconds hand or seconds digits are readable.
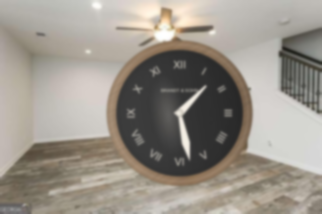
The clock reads 1:28
